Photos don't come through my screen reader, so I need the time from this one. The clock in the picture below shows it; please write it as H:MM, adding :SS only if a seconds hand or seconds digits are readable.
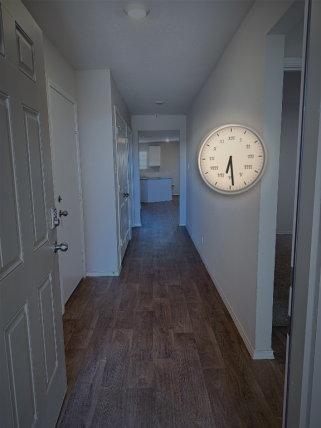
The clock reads 6:29
